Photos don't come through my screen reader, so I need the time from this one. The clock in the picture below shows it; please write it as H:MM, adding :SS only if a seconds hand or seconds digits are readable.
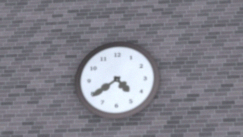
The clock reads 4:39
